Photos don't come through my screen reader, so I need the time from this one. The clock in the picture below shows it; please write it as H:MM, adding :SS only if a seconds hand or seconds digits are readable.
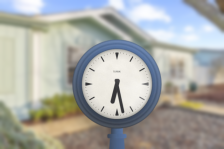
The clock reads 6:28
